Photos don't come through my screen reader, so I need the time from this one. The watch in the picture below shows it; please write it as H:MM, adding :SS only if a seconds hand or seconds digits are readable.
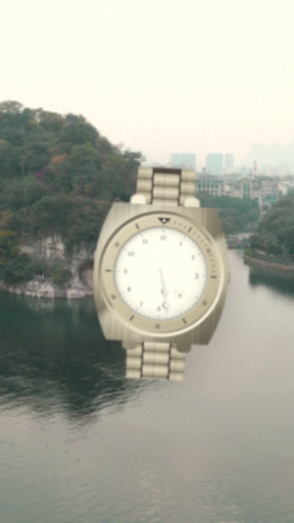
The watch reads 5:28
